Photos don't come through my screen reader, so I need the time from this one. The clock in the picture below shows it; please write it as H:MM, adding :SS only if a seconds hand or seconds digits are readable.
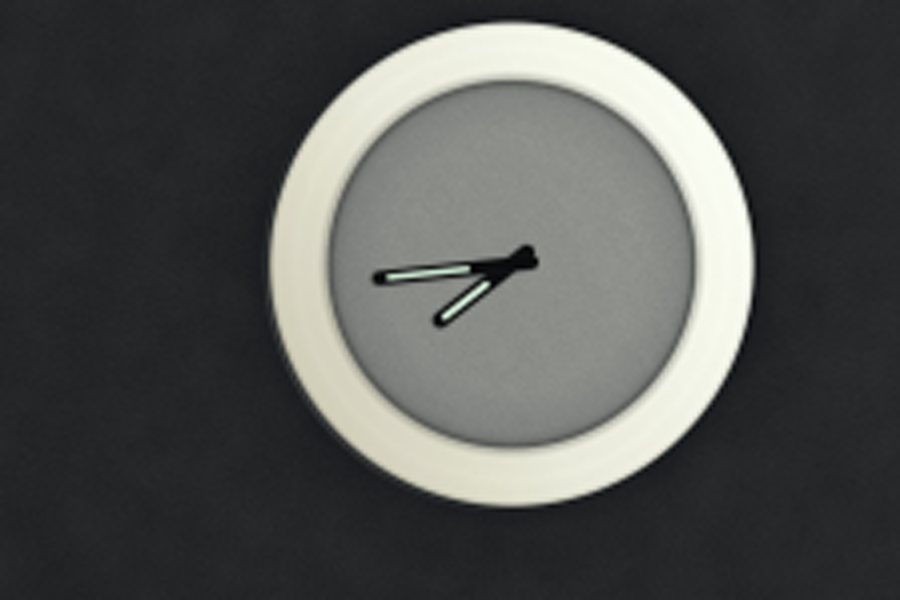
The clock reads 7:44
